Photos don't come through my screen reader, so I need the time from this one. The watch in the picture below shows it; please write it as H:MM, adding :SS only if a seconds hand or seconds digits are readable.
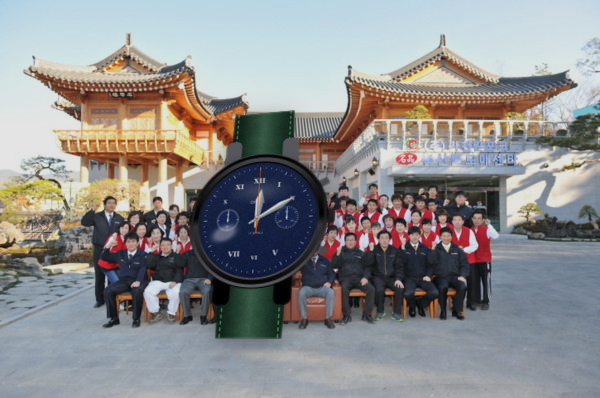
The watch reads 12:10
